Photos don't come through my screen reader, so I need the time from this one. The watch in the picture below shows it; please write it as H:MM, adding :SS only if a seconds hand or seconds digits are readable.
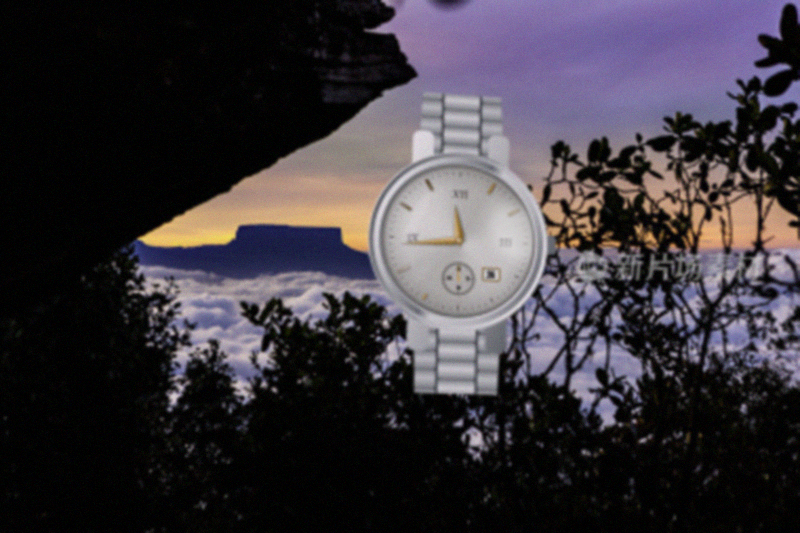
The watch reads 11:44
